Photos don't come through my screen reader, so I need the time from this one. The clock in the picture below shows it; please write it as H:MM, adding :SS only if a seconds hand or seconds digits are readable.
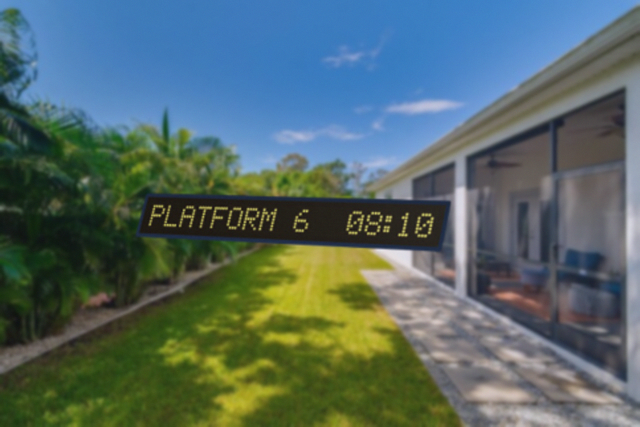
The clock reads 8:10
